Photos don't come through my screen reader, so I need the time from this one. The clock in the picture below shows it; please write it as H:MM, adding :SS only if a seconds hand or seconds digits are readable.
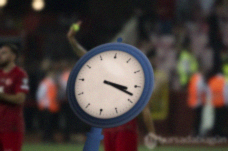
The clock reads 3:18
